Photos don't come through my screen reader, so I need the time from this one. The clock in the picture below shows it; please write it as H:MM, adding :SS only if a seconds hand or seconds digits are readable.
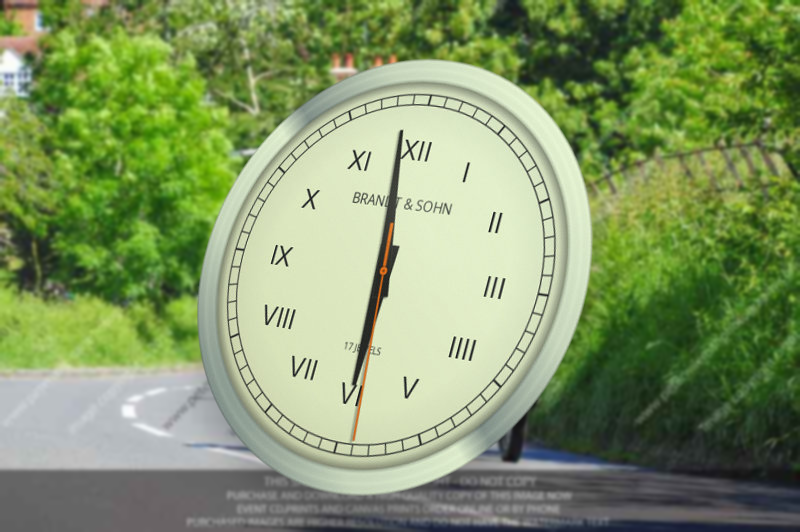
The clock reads 5:58:29
